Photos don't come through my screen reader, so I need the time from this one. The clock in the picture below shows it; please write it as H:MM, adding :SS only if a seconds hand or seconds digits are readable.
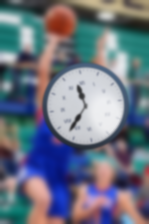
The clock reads 11:37
